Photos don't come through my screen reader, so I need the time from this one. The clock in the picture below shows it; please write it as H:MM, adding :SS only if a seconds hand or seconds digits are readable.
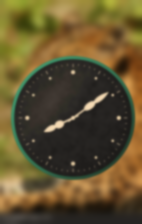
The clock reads 8:09
